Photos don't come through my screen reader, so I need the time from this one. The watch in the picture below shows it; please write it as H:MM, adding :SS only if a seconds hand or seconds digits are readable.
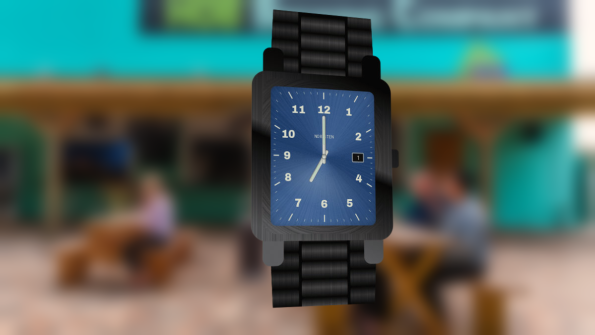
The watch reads 7:00
